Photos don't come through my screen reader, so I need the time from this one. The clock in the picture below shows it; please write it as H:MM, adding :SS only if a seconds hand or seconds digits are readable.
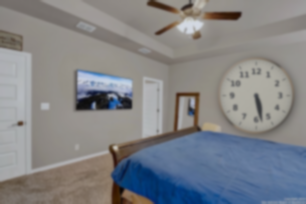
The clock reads 5:28
